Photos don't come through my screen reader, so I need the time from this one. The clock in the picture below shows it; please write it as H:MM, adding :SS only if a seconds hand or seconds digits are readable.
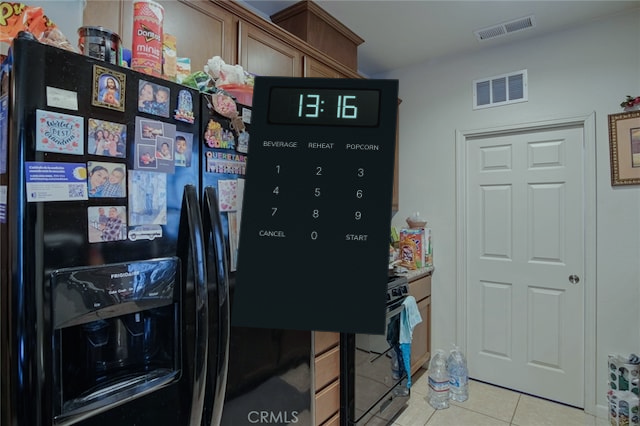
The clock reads 13:16
